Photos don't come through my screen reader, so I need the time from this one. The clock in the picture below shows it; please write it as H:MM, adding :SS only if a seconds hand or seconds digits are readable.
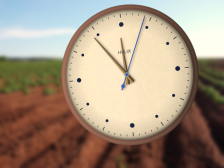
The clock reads 11:54:04
